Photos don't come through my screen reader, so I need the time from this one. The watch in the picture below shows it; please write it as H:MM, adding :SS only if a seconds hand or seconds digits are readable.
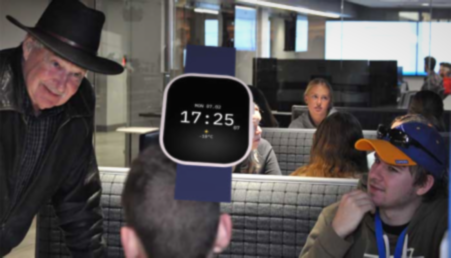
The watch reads 17:25
